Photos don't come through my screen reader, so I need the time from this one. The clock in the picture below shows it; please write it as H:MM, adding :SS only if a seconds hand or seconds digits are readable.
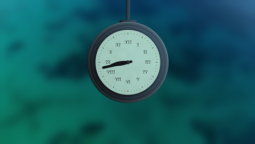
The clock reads 8:43
